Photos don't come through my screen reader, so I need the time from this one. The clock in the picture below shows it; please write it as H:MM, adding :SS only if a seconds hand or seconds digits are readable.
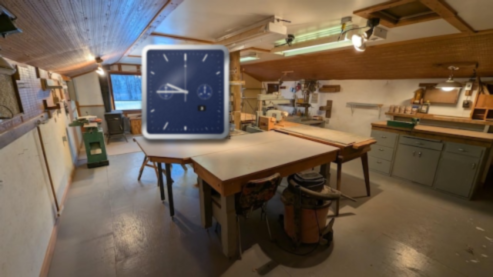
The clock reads 9:45
